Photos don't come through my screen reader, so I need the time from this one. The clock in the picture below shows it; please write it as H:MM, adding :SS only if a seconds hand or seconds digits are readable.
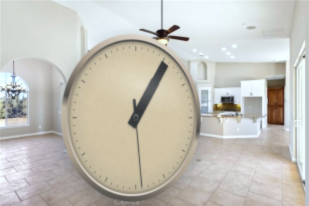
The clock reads 1:05:29
